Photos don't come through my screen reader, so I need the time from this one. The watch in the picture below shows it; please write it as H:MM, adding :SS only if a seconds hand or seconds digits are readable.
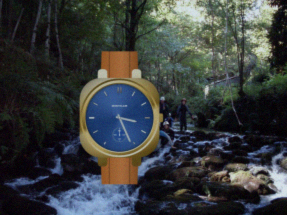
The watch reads 3:26
